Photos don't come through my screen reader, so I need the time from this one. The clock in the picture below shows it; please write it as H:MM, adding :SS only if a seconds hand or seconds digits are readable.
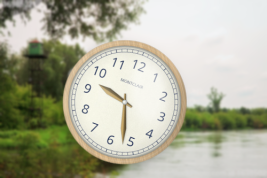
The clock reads 9:27
